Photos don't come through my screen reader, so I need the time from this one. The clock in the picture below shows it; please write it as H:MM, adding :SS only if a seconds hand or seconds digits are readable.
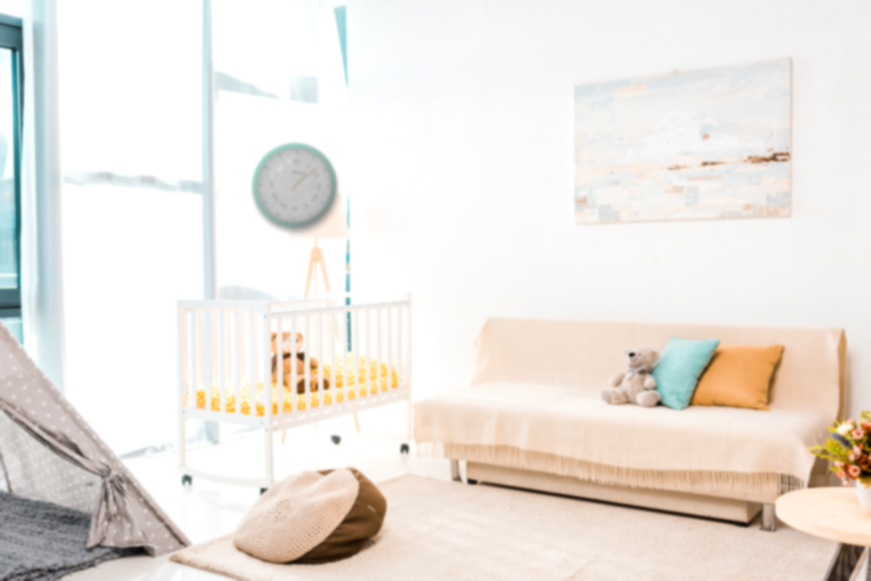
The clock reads 1:08
